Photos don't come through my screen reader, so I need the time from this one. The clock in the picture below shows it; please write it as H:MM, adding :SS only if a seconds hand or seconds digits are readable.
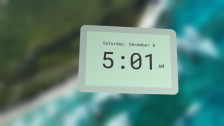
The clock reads 5:01
